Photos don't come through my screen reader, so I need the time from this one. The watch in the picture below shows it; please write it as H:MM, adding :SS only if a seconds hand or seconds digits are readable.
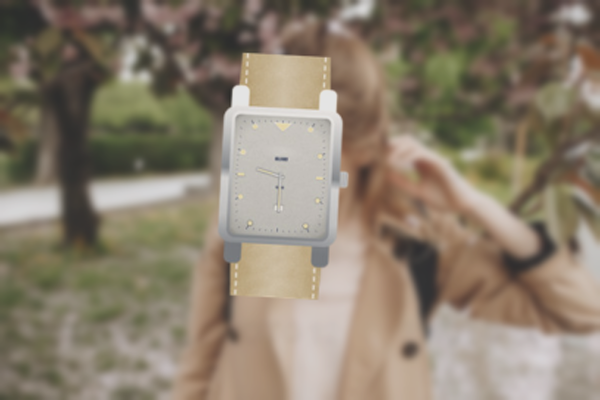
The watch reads 9:30
